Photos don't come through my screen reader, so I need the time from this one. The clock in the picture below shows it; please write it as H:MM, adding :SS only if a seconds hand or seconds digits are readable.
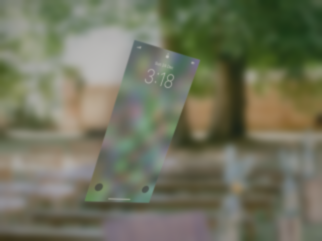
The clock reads 3:18
